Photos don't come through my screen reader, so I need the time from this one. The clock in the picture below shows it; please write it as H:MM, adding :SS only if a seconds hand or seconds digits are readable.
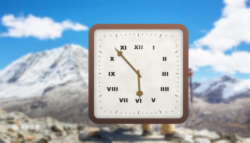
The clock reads 5:53
